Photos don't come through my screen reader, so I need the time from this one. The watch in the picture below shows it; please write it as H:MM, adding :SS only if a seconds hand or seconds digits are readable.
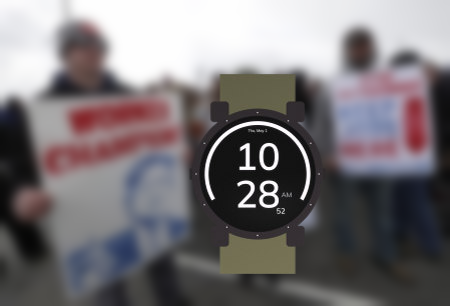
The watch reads 10:28:52
